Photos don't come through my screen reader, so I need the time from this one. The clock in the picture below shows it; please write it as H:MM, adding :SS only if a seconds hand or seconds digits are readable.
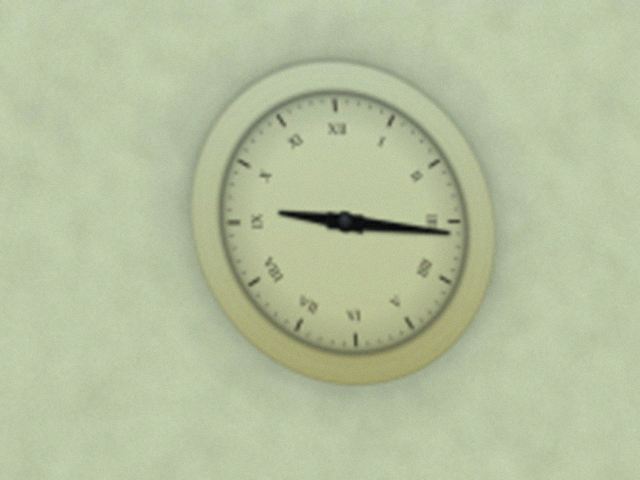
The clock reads 9:16
